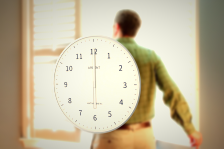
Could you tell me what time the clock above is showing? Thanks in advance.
6:00
